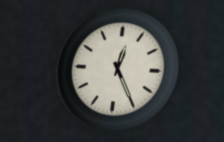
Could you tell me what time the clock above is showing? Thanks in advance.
12:25
